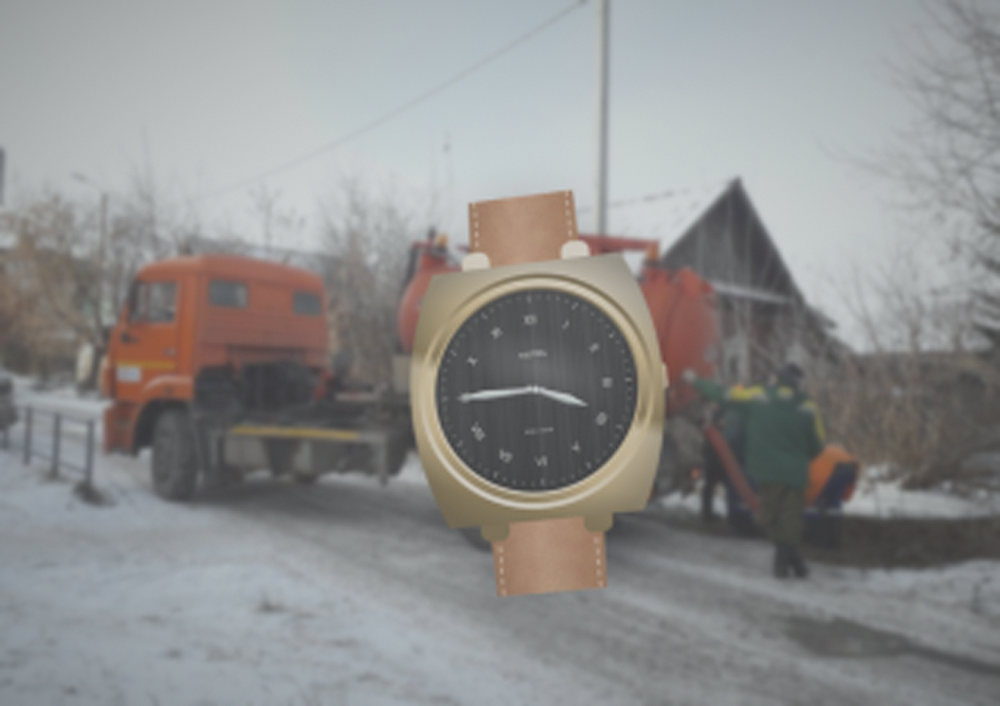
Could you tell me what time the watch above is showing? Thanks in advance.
3:45
